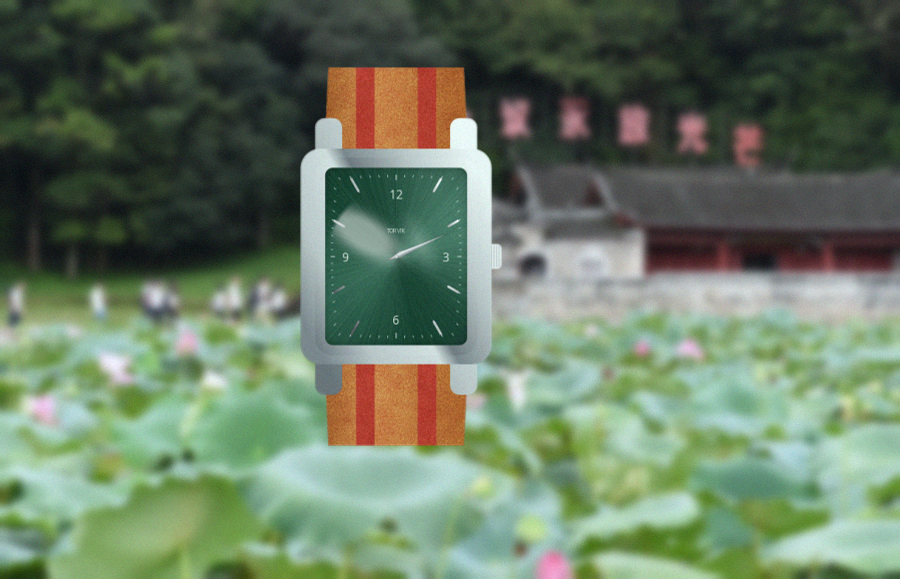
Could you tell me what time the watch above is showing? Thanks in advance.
2:11
